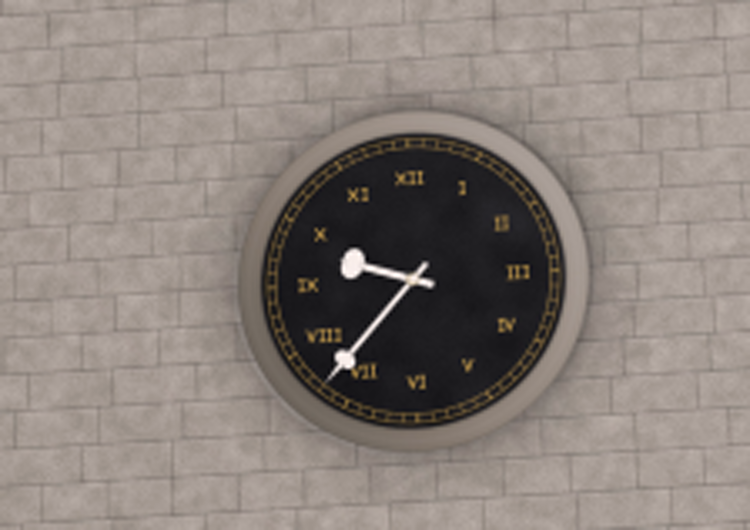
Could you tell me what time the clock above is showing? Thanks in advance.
9:37
